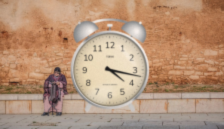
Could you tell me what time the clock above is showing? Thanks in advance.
4:17
